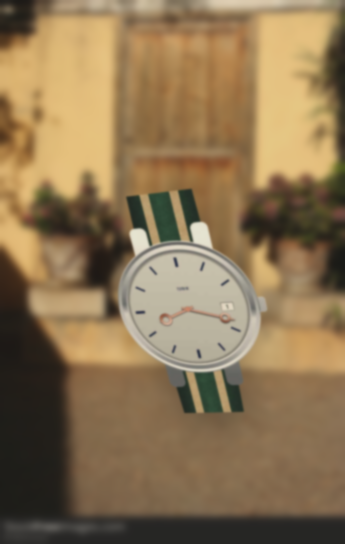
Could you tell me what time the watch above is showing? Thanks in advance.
8:18
